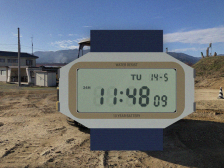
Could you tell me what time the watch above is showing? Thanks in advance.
11:48:09
